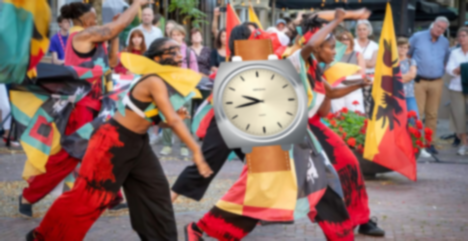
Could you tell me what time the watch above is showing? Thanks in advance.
9:43
